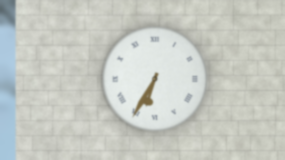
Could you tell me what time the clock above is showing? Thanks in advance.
6:35
